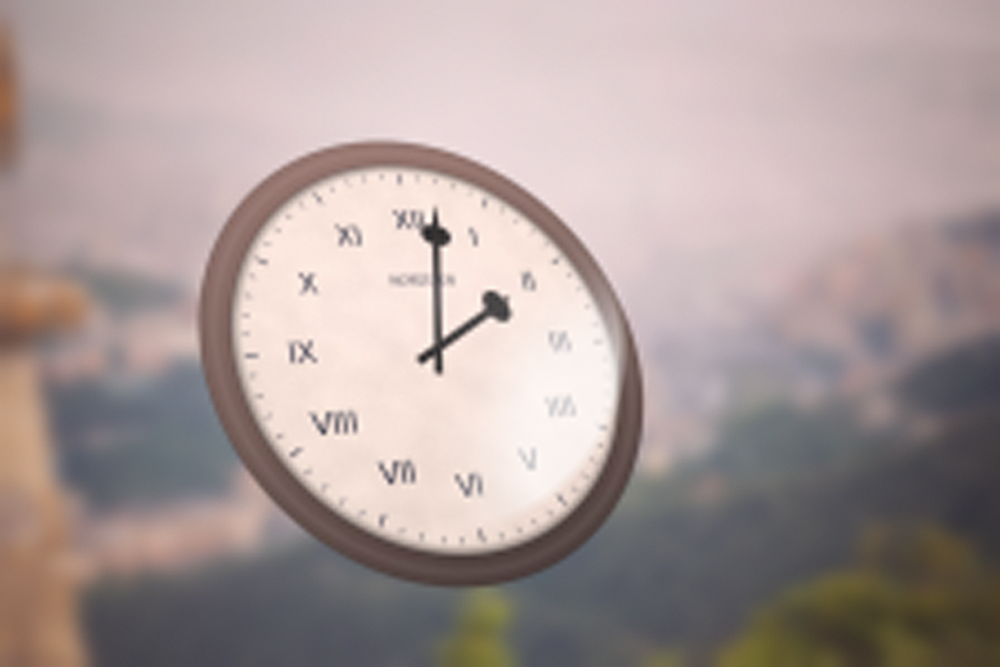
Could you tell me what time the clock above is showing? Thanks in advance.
2:02
